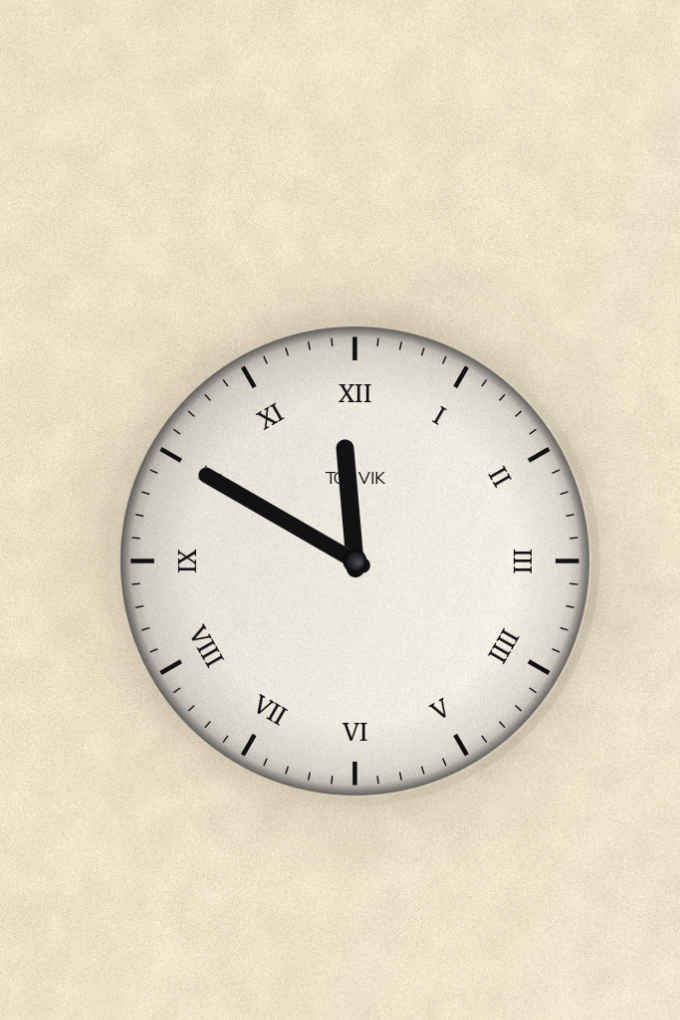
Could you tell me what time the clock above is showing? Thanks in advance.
11:50
